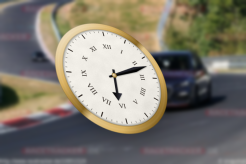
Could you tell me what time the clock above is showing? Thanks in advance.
6:12
